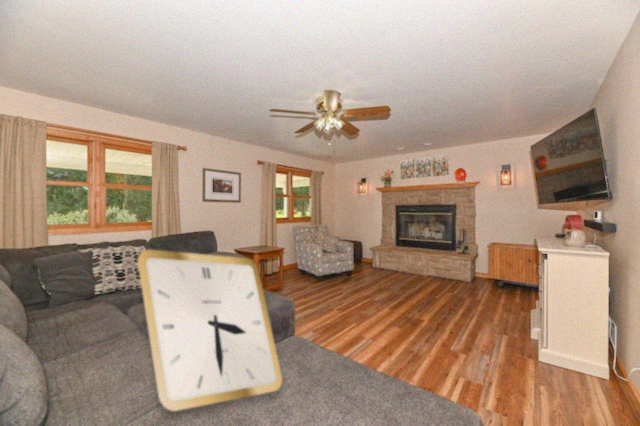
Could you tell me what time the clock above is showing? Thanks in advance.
3:31
